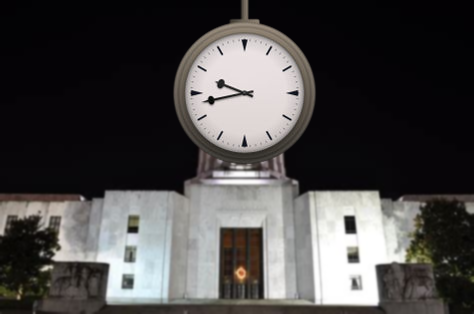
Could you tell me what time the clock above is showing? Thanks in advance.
9:43
